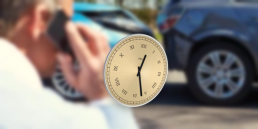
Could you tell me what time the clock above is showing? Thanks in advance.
12:27
